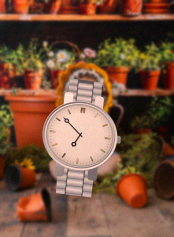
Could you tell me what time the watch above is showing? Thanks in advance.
6:52
